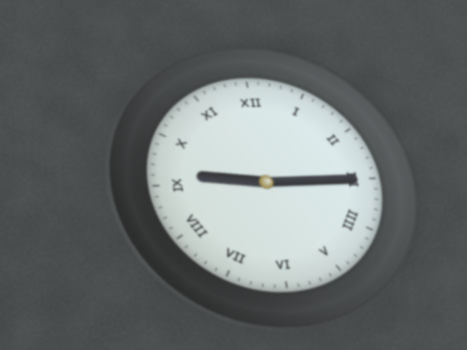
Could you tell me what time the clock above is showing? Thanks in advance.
9:15
